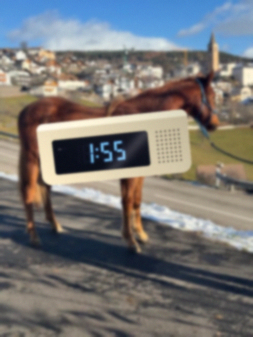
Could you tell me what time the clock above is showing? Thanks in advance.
1:55
